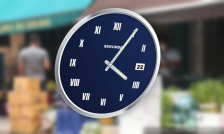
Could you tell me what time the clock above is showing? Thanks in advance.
4:05
